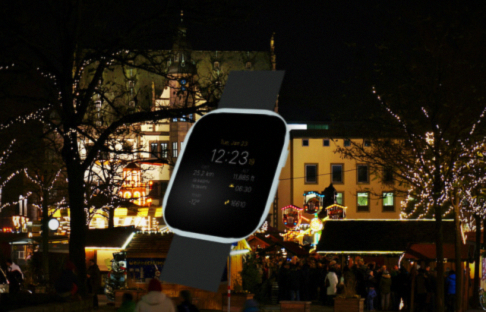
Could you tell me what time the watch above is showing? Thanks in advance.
12:23
